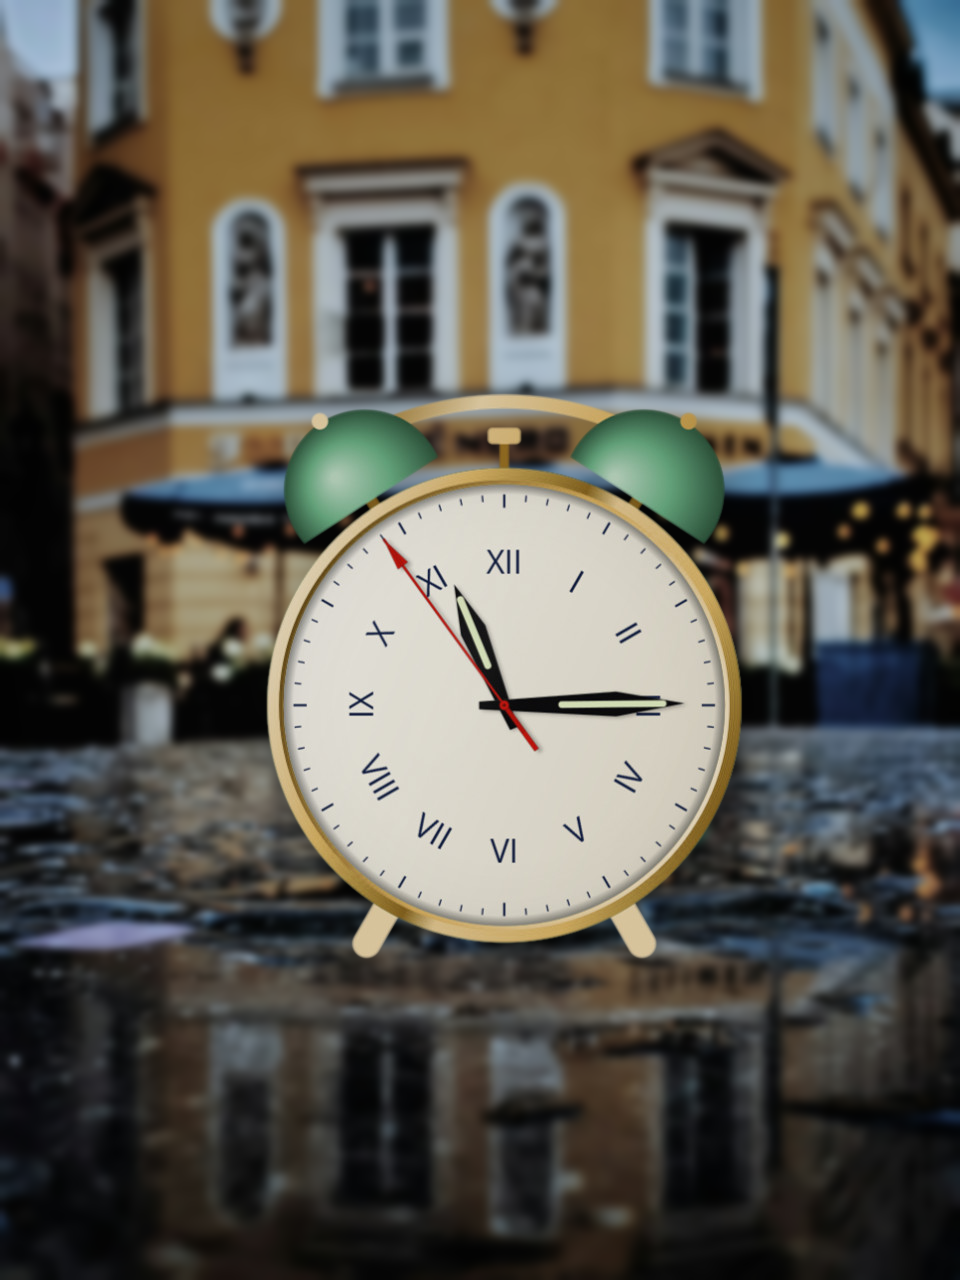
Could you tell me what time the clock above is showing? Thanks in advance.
11:14:54
